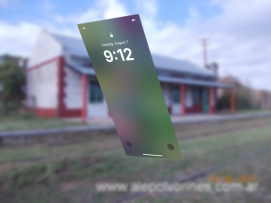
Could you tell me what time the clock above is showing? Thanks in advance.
9:12
